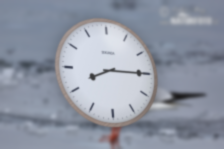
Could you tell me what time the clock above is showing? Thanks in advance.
8:15
